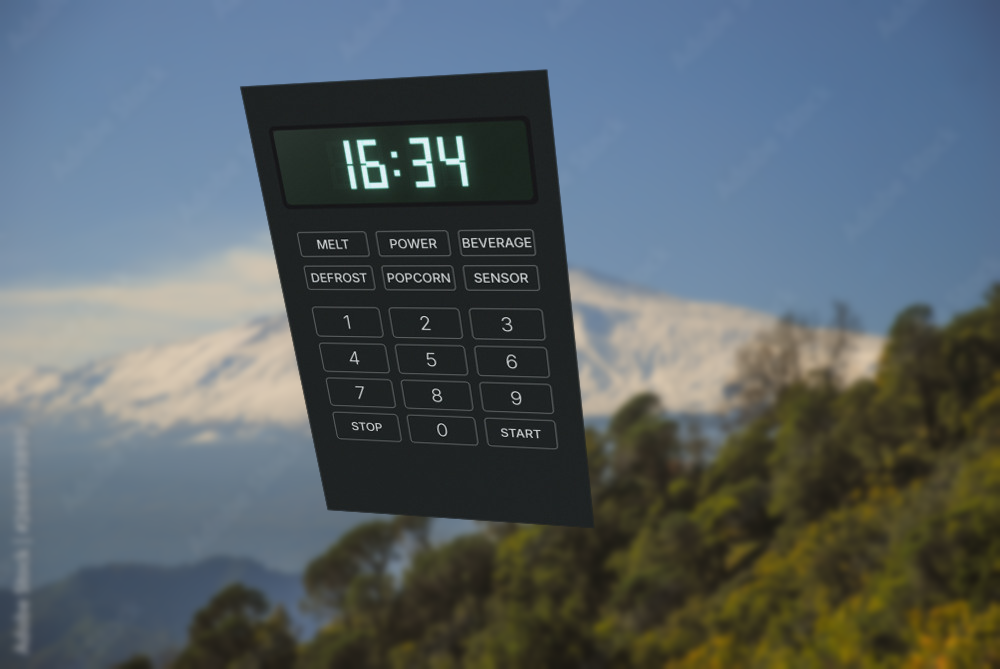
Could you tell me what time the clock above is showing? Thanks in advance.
16:34
